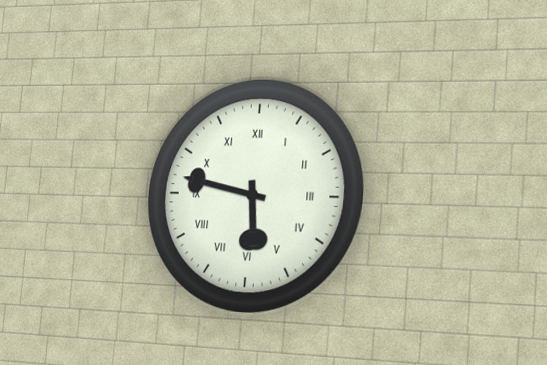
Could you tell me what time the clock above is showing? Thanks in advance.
5:47
